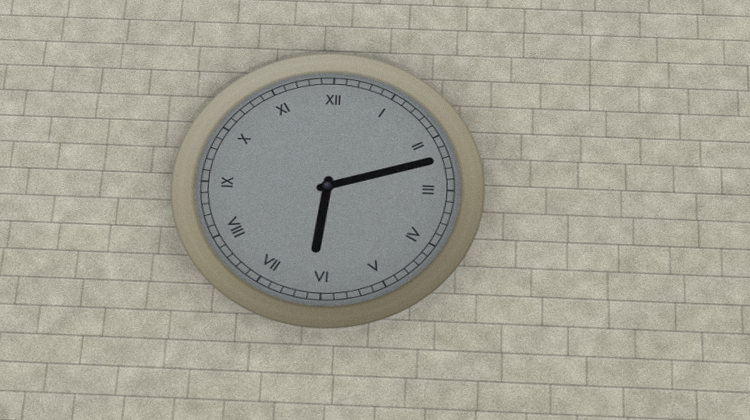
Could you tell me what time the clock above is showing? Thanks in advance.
6:12
